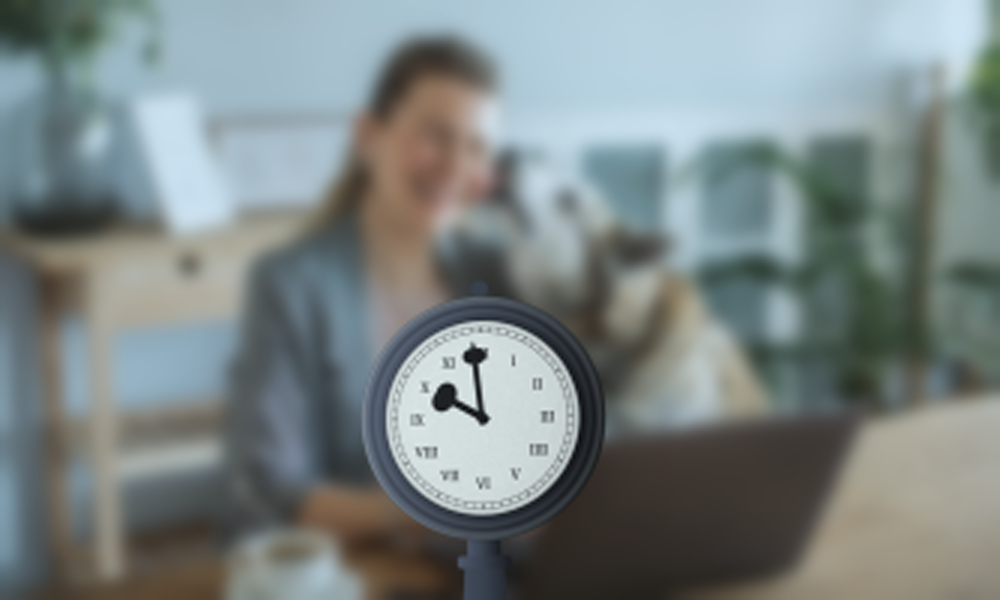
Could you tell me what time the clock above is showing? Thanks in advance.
9:59
